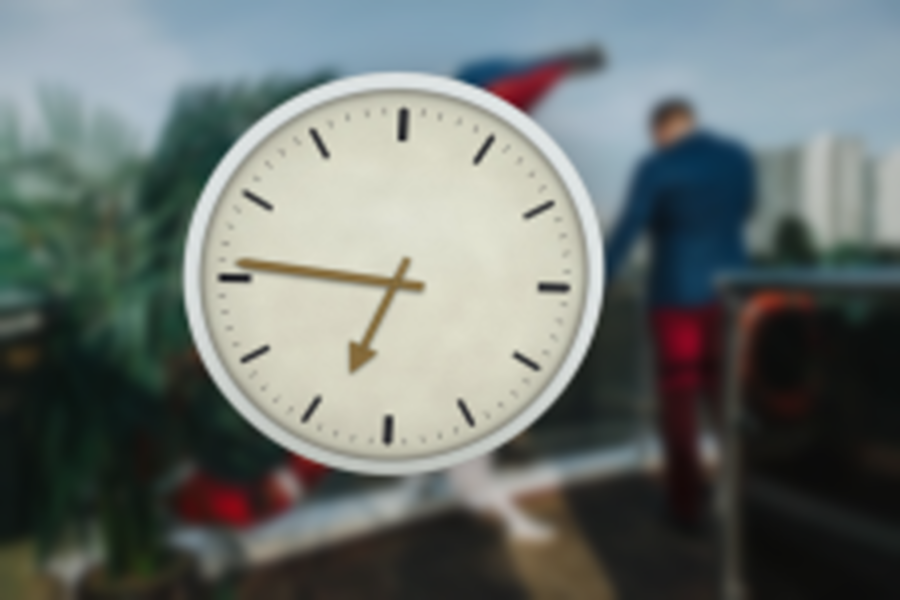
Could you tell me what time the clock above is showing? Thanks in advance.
6:46
